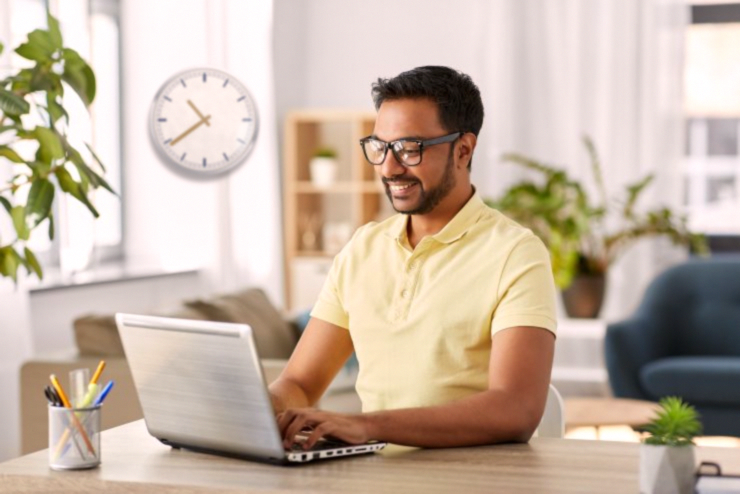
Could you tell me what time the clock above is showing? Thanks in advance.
10:39
